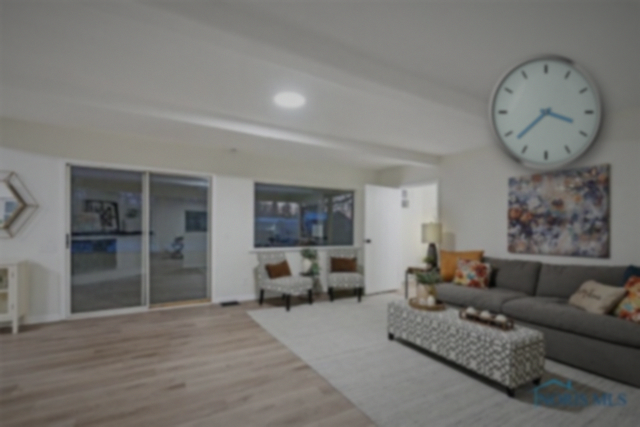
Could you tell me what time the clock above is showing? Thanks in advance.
3:38
